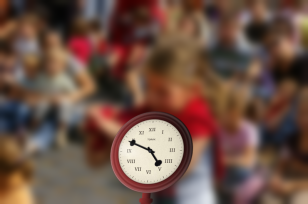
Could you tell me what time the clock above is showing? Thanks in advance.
4:49
